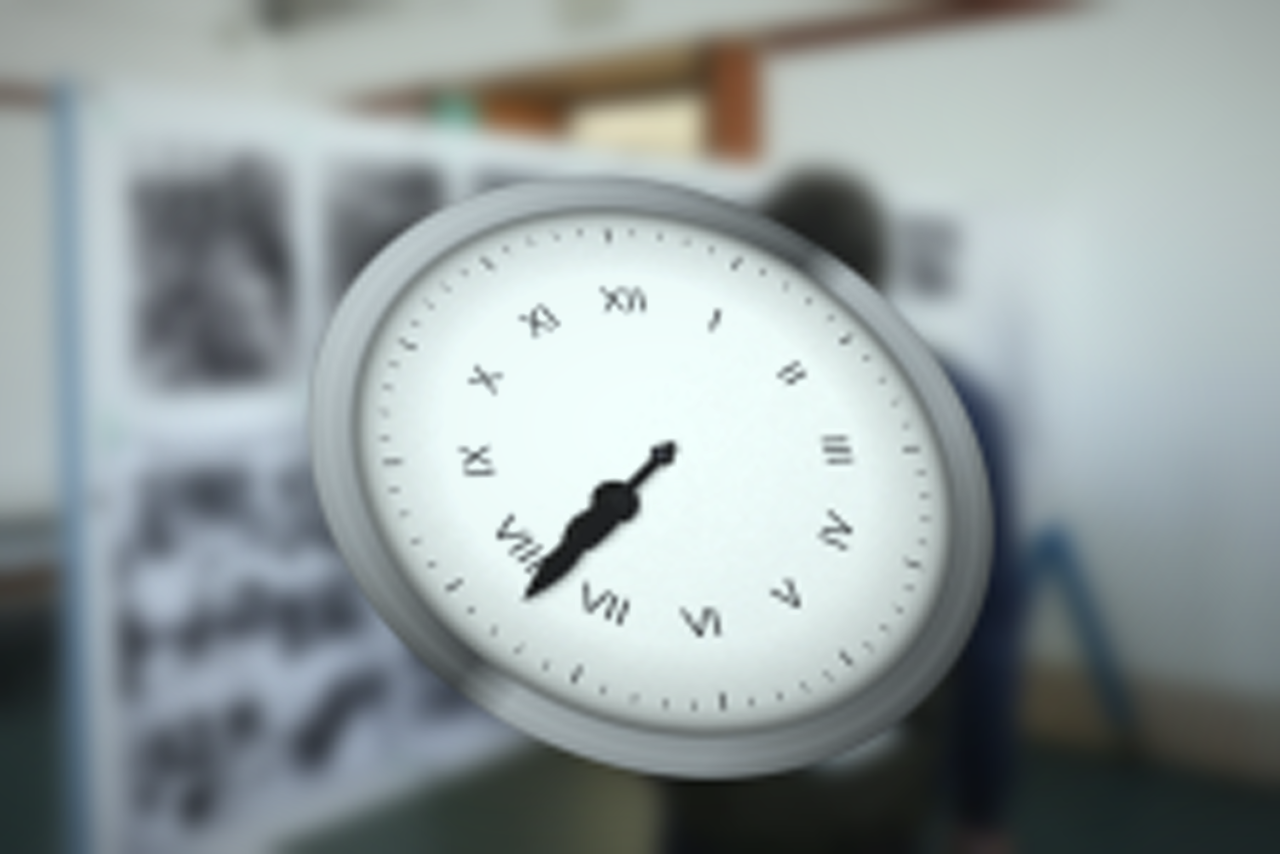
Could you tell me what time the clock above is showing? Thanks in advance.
7:38
